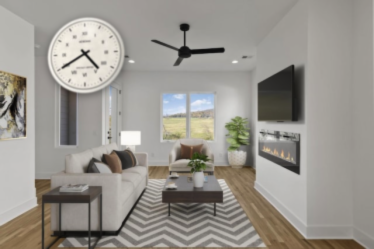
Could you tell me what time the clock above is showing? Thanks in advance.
4:40
